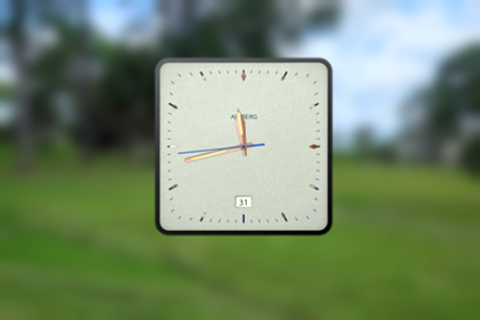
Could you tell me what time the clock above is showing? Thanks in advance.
11:42:44
